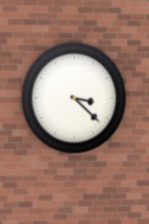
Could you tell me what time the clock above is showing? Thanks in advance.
3:22
